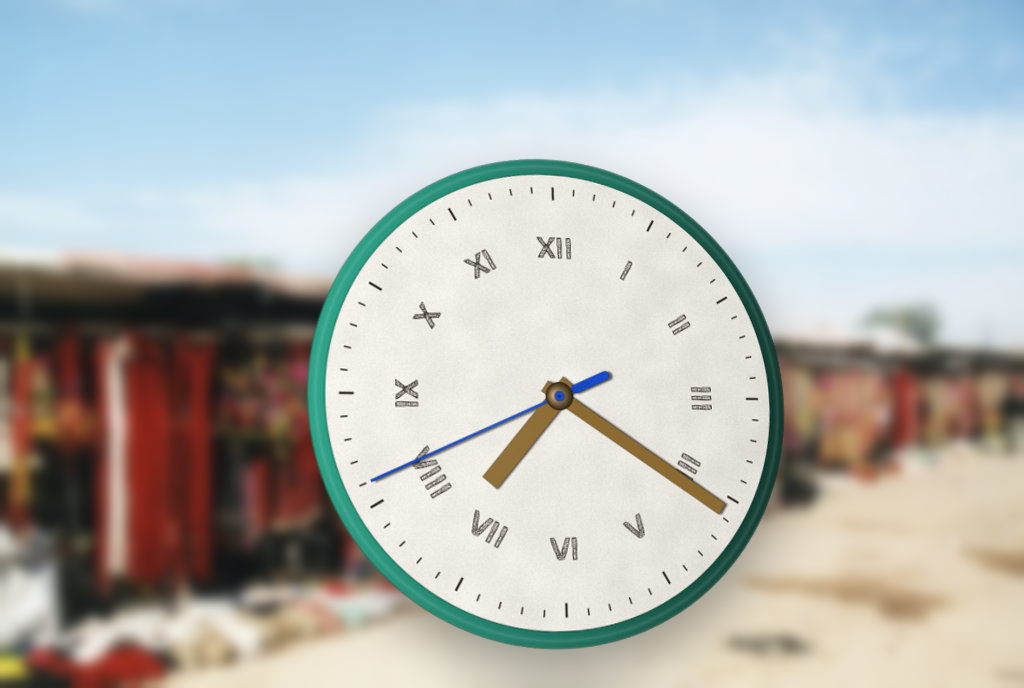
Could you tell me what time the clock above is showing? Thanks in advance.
7:20:41
